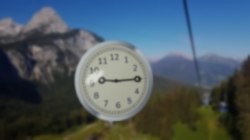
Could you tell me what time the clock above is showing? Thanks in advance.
9:15
